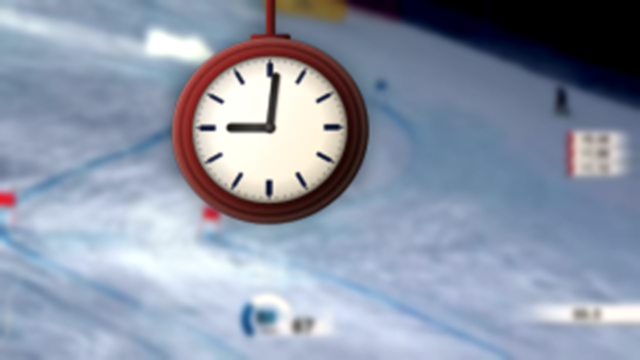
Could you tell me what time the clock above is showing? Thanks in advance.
9:01
